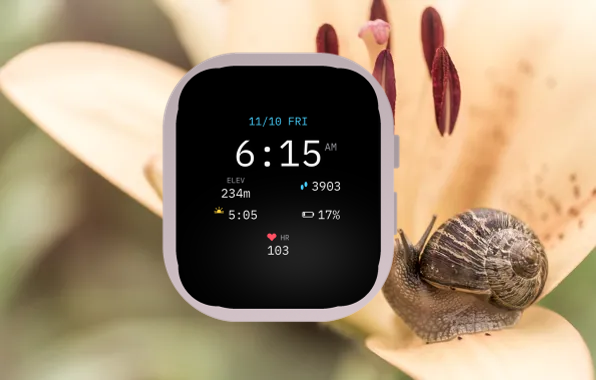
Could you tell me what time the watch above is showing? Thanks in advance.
6:15
